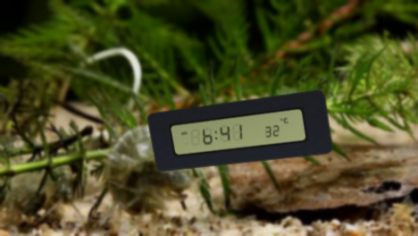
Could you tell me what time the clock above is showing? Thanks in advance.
6:41
